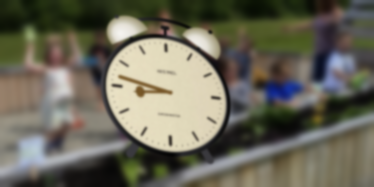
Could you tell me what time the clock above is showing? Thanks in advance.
8:47
